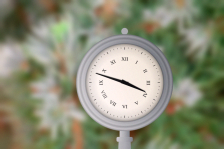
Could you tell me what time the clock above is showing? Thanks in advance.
3:48
